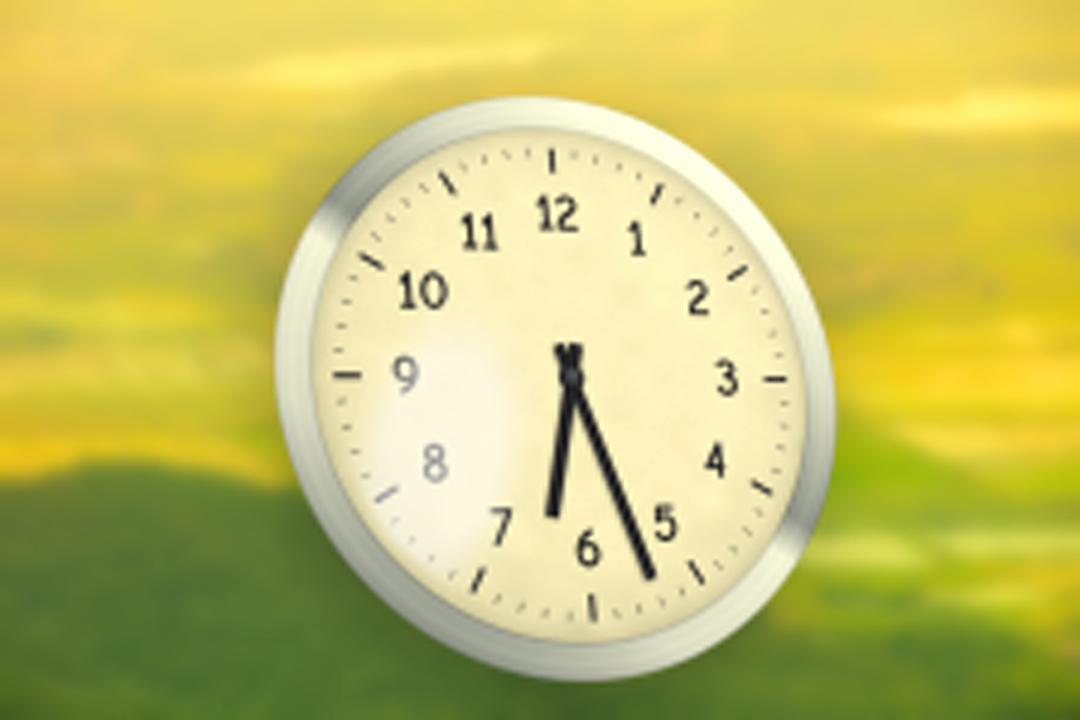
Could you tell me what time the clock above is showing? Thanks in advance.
6:27
